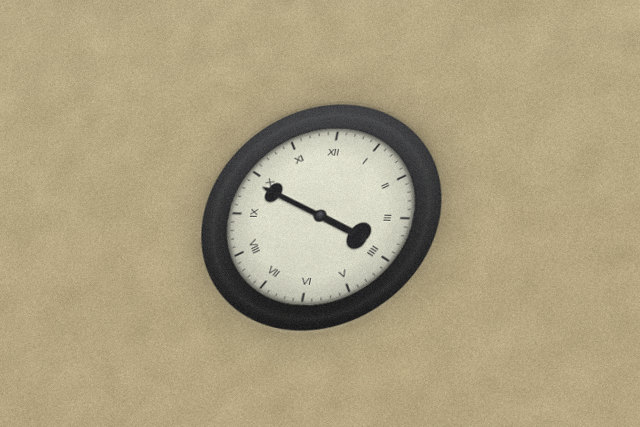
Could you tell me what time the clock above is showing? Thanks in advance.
3:49
